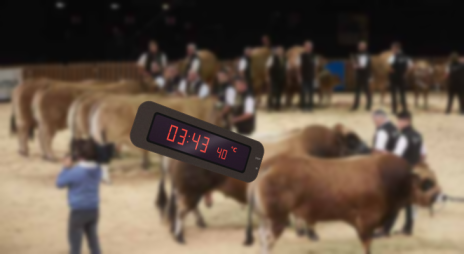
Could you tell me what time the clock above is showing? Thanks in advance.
3:43
